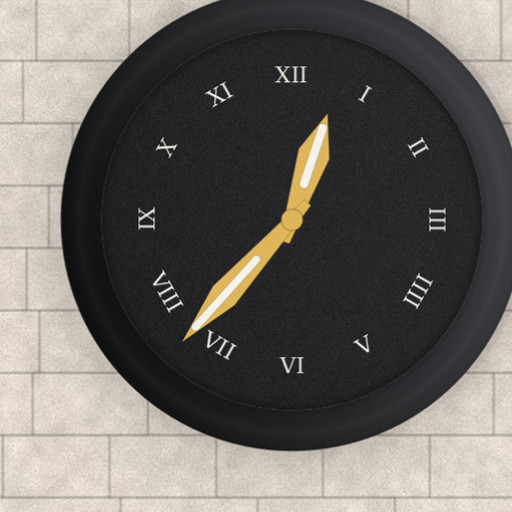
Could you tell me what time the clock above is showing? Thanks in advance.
12:37
